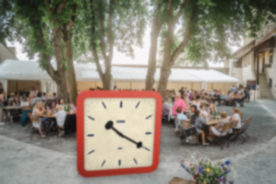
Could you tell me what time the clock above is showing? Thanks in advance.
10:20
